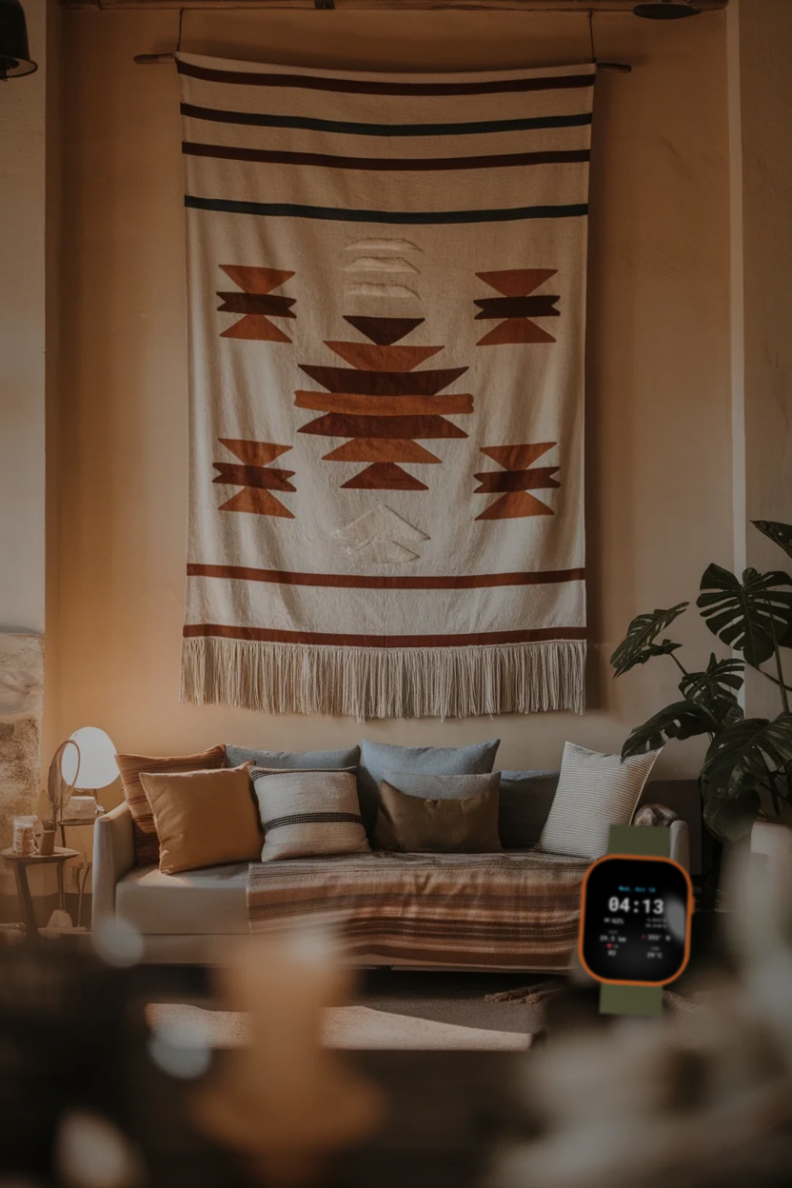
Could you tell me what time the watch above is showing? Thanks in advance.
4:13
